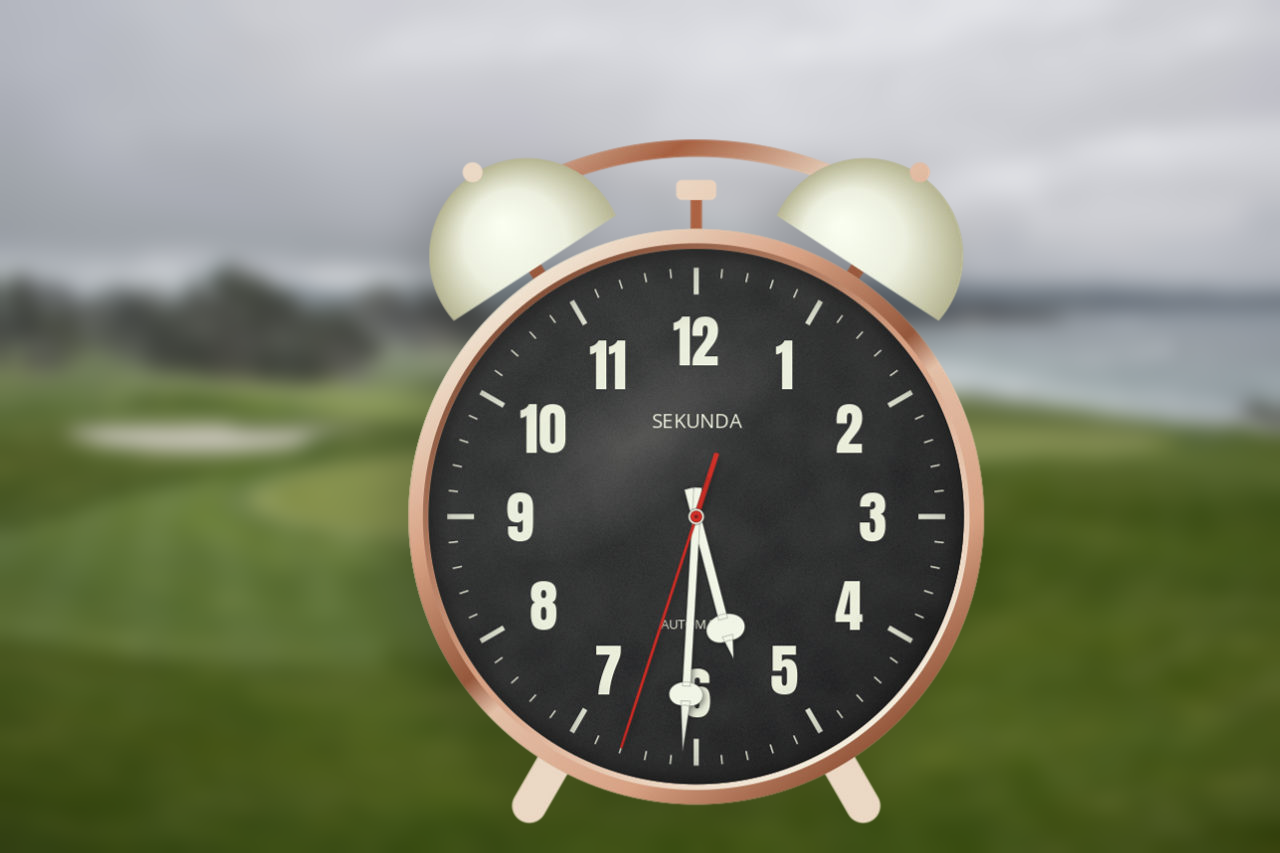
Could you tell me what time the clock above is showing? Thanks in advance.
5:30:33
